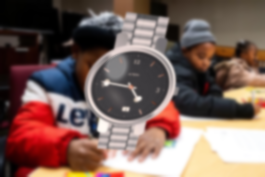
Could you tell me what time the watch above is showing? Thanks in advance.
4:46
